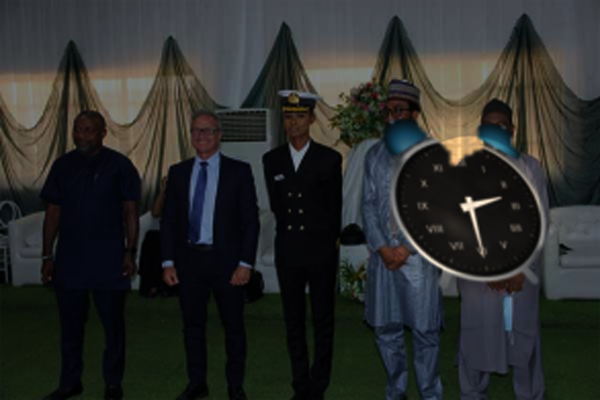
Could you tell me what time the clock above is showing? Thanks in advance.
2:30
